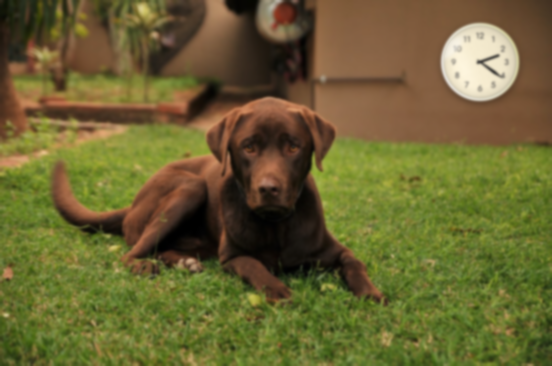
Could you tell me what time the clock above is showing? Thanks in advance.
2:21
